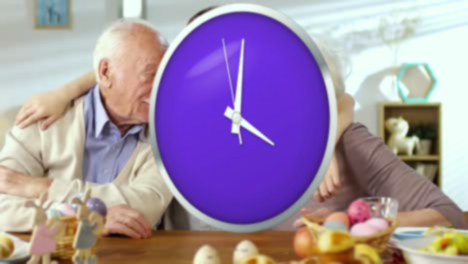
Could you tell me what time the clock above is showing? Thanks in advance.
4:00:58
